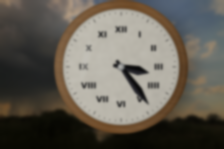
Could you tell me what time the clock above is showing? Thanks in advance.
3:24
